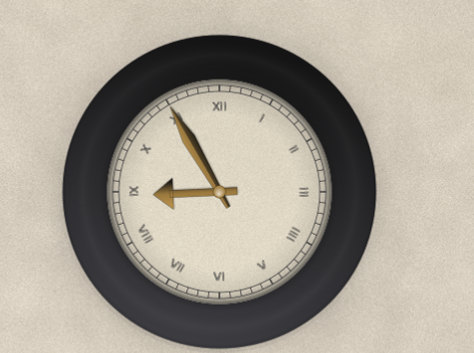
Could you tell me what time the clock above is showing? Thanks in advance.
8:55
